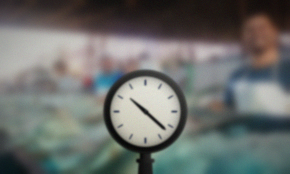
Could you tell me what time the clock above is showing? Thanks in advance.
10:22
